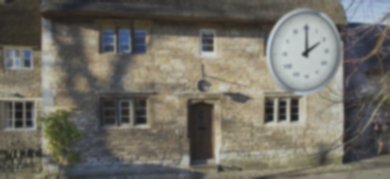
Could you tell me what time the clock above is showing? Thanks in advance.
2:00
